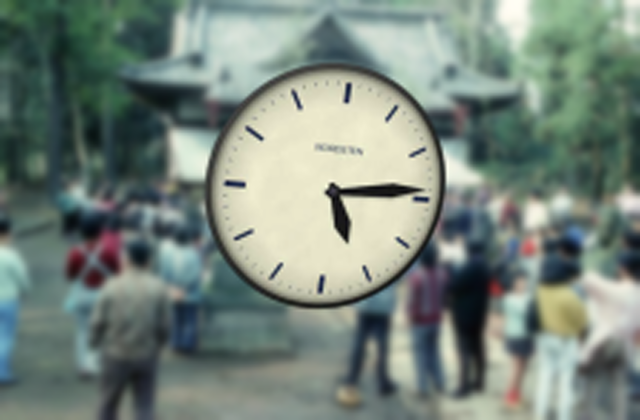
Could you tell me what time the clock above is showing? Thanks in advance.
5:14
